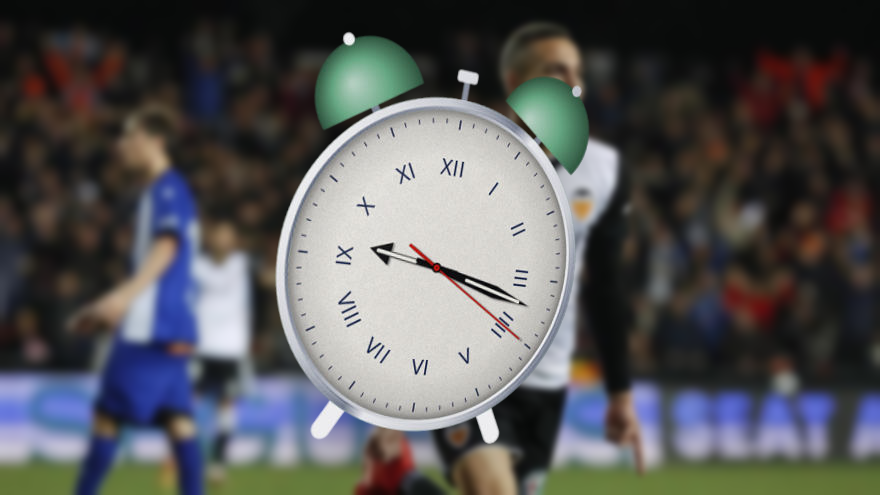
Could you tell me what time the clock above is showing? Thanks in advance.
9:17:20
